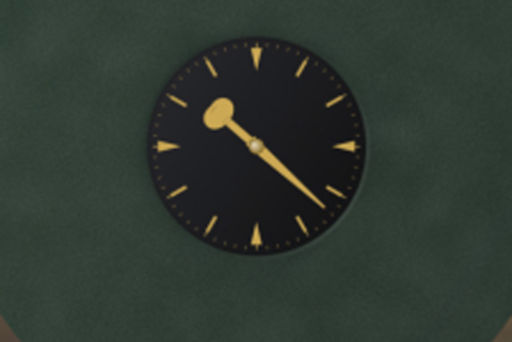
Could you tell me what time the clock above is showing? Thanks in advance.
10:22
